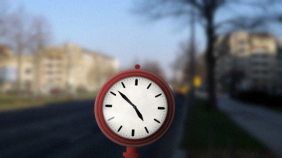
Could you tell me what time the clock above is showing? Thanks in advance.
4:52
